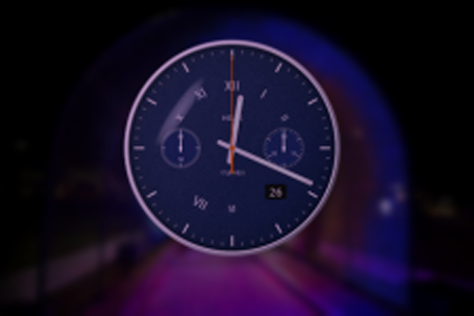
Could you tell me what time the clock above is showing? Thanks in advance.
12:19
